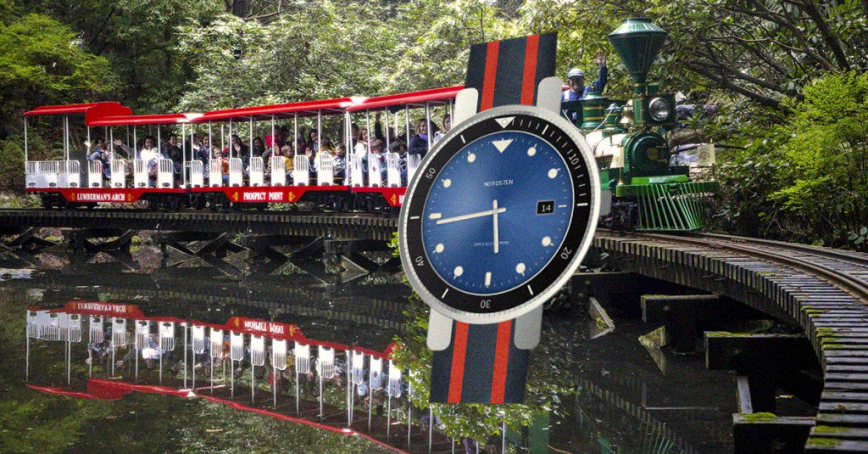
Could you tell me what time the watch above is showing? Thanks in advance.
5:44
